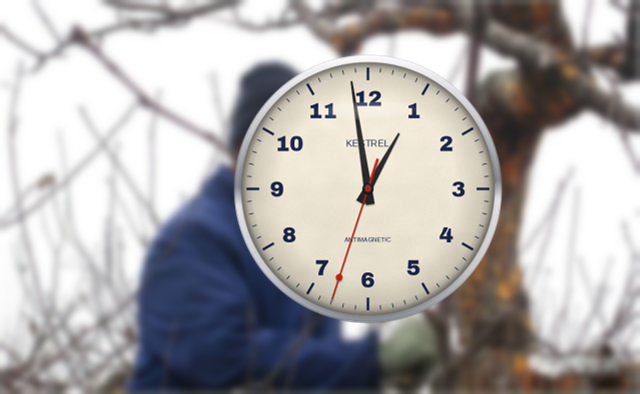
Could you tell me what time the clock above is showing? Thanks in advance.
12:58:33
